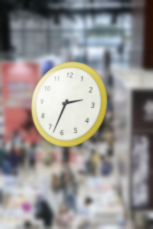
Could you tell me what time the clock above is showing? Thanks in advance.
2:33
